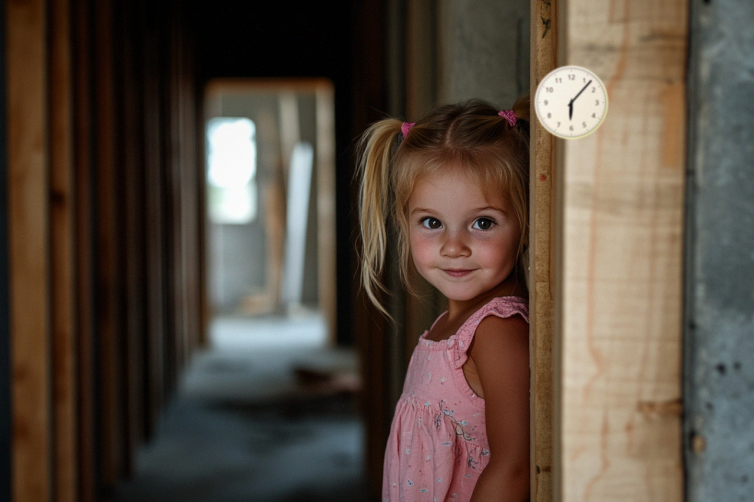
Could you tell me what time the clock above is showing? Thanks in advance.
6:07
